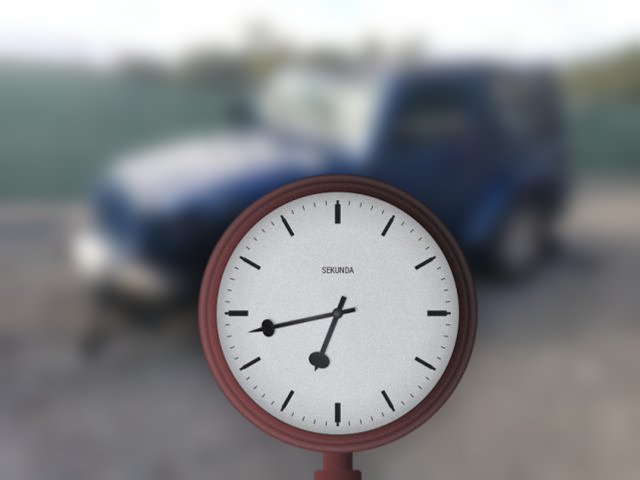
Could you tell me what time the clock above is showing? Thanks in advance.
6:43
